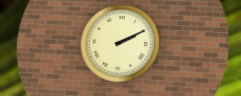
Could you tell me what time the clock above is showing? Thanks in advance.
2:10
